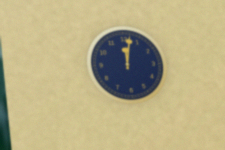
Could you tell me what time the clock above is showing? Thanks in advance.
12:02
